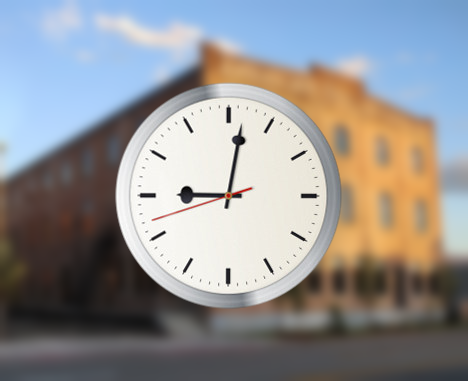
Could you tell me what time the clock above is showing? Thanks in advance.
9:01:42
